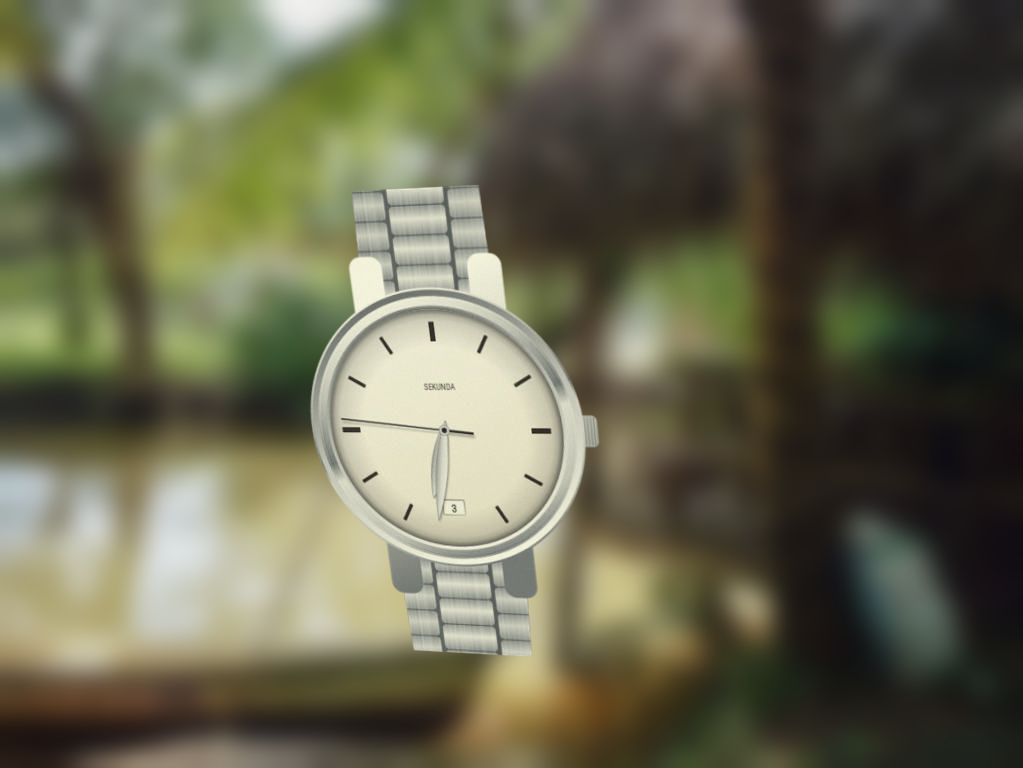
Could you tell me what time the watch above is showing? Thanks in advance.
6:31:46
